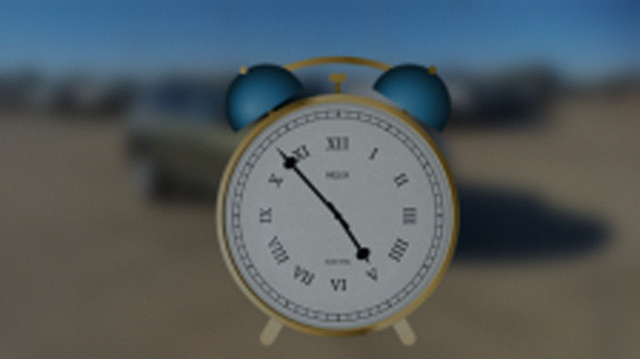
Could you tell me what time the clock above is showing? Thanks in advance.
4:53
